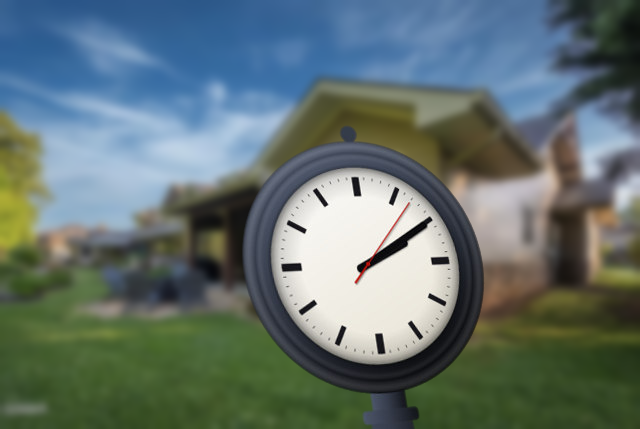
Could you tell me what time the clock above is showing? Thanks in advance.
2:10:07
